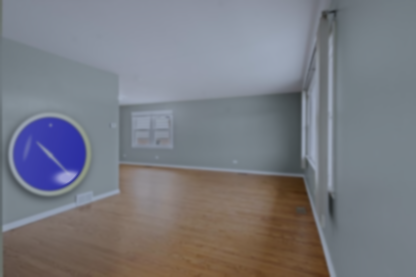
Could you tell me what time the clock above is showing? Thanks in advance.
10:22
